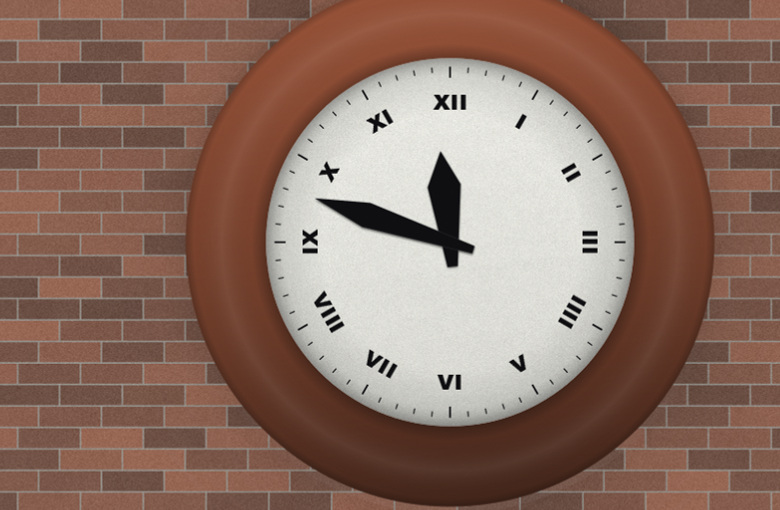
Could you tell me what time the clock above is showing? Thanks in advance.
11:48
